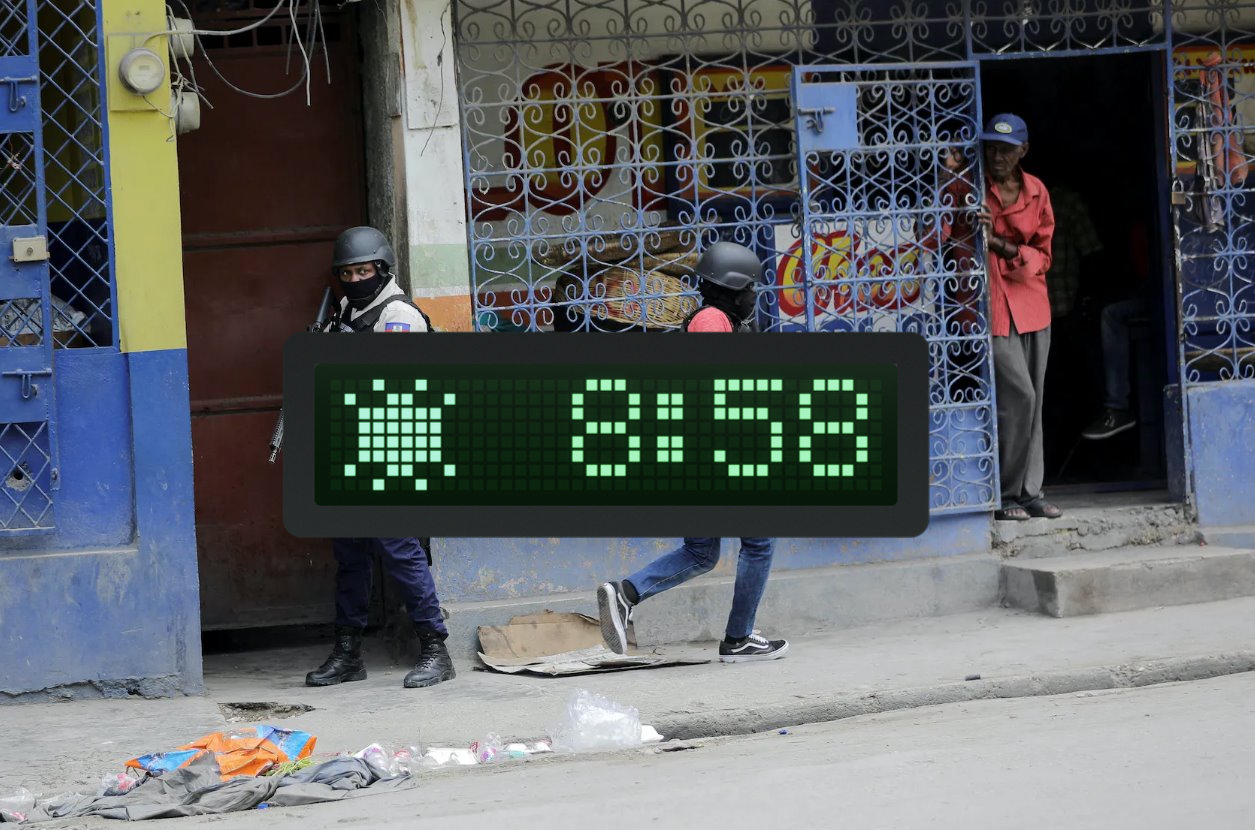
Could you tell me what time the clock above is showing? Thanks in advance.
8:58
